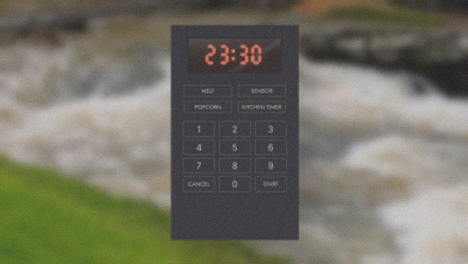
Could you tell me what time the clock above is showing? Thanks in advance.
23:30
